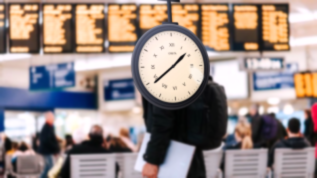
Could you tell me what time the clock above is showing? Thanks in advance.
1:39
